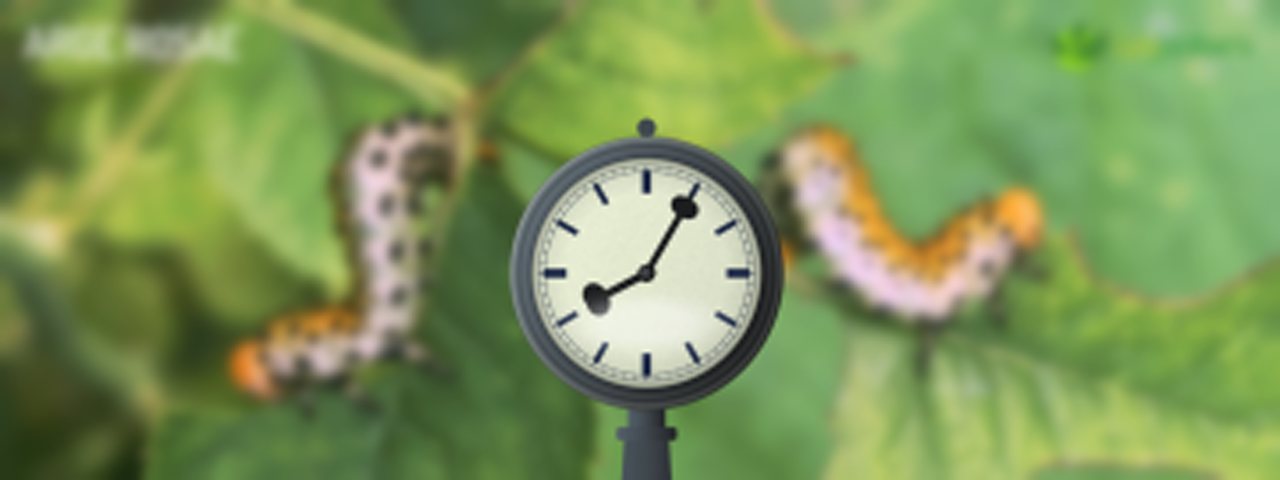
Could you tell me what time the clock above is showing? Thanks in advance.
8:05
